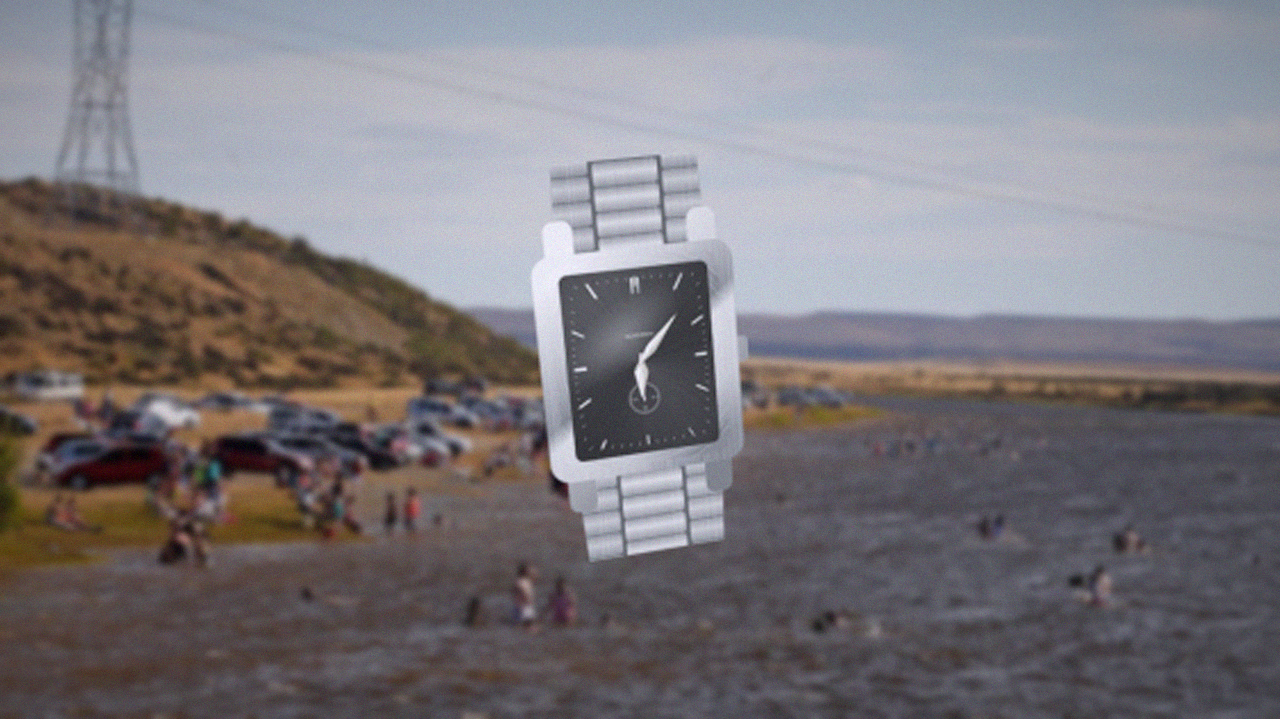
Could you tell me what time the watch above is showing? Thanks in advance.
6:07
